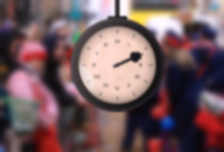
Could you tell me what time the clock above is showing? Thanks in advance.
2:11
